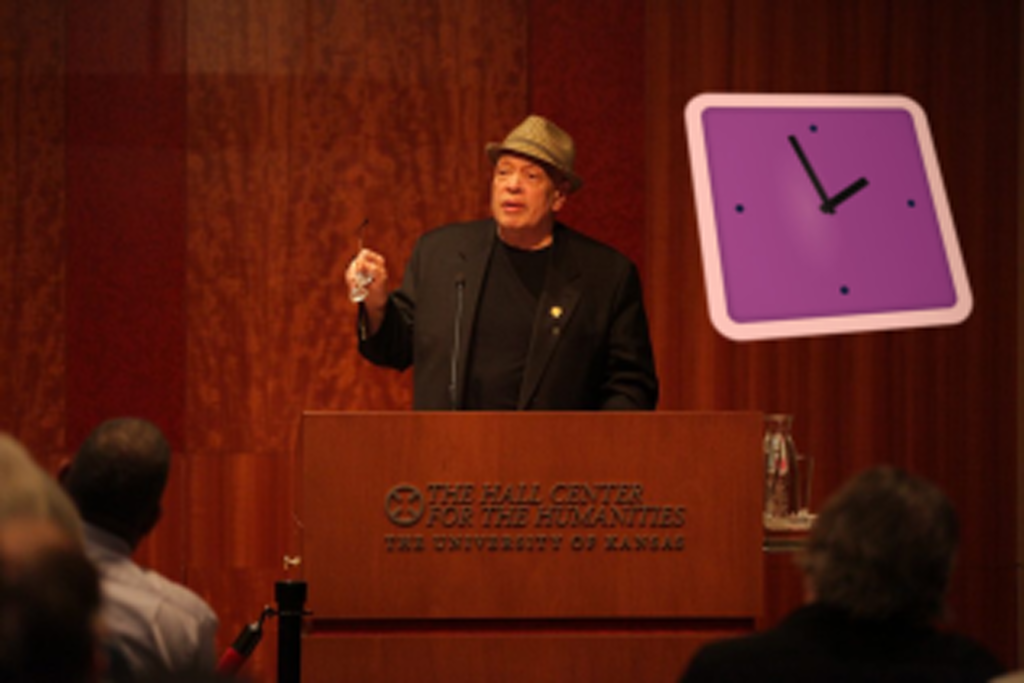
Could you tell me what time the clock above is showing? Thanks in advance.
1:57
